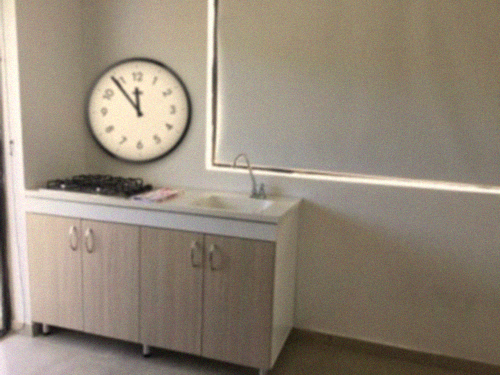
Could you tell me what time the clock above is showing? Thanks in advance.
11:54
